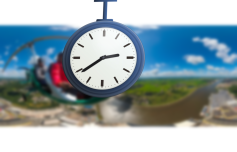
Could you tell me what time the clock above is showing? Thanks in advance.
2:39
